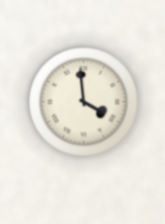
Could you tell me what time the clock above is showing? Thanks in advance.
3:59
